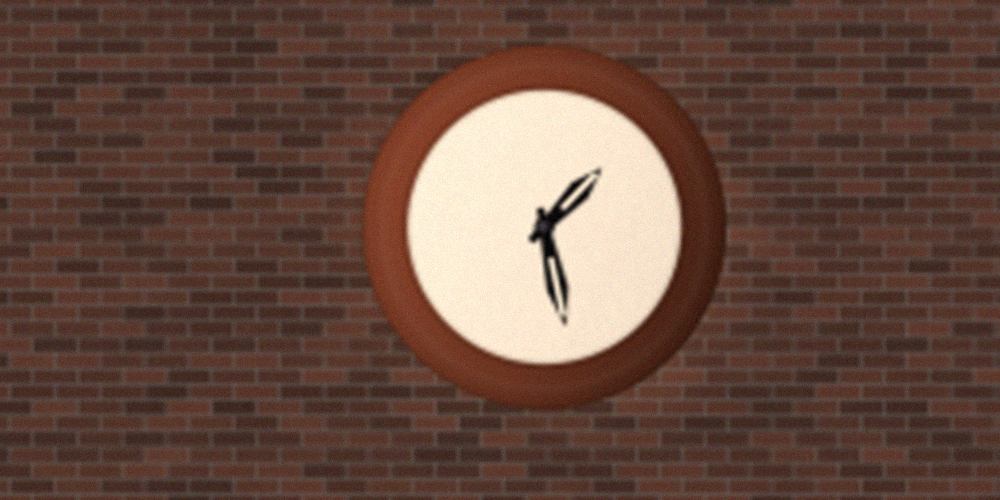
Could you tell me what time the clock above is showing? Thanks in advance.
1:28
